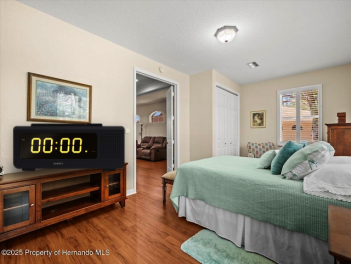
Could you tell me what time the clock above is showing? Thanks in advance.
0:00
